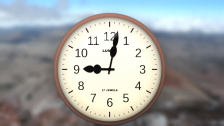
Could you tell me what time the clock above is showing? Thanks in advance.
9:02
